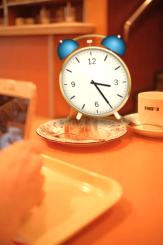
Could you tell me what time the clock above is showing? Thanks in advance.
3:25
